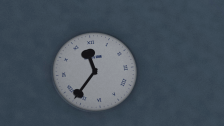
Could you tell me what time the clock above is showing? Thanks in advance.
11:37
